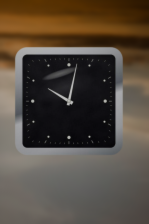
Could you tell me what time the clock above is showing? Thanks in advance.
10:02
